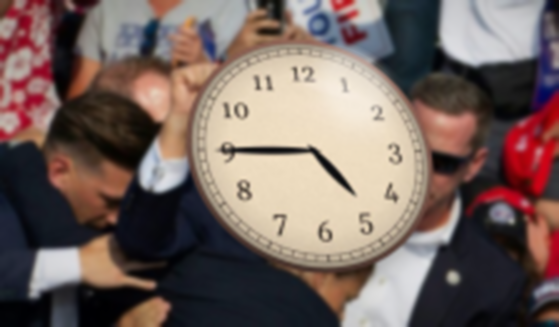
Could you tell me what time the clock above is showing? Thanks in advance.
4:45
